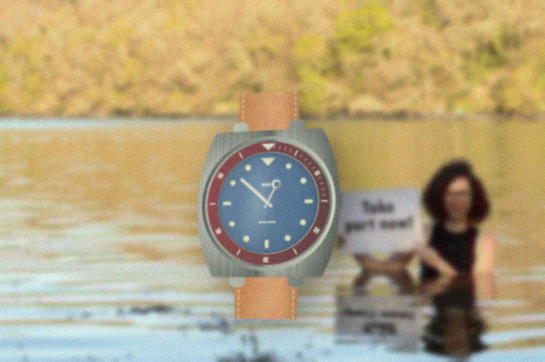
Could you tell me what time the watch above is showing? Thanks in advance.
12:52
